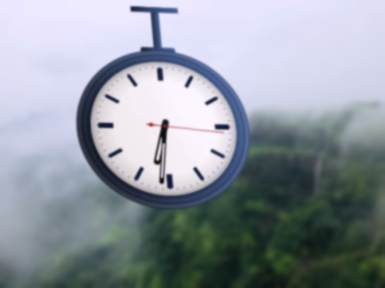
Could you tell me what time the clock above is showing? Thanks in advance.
6:31:16
